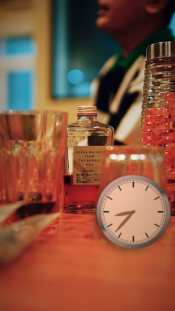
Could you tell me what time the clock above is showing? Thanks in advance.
8:37
